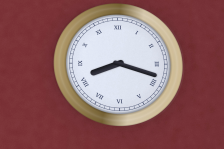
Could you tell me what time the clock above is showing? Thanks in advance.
8:18
